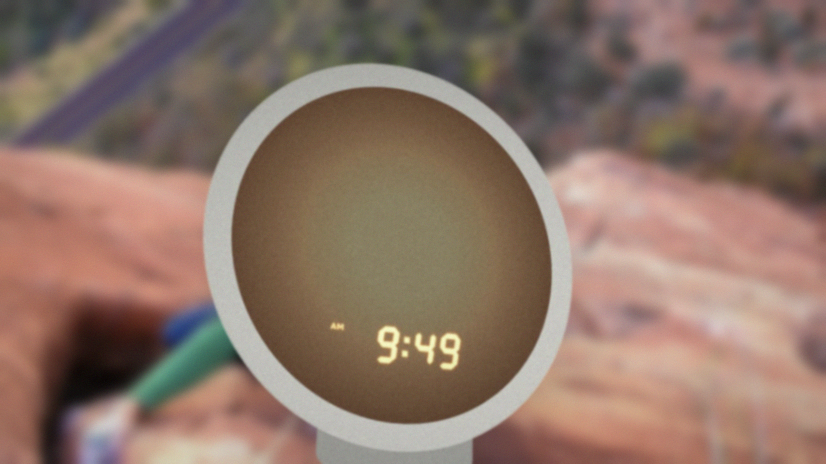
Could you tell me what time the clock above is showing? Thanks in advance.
9:49
